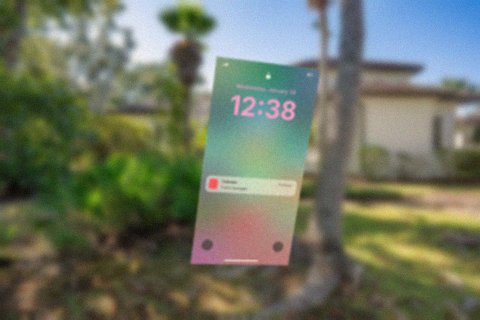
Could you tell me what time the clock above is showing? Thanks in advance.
12:38
